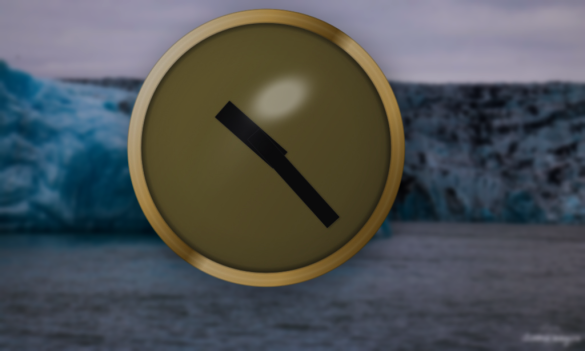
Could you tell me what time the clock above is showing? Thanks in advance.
10:23
